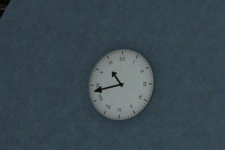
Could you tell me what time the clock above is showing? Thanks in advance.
10:43
